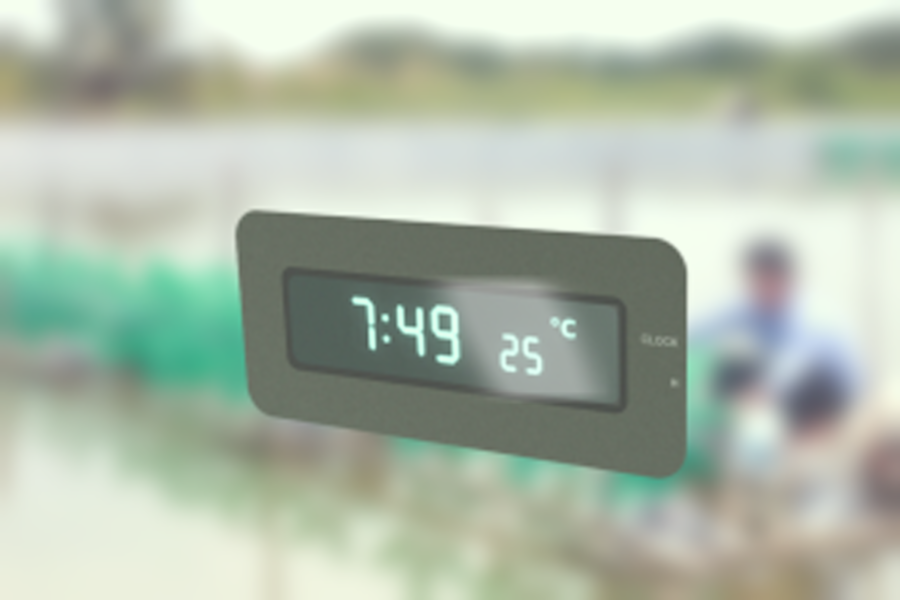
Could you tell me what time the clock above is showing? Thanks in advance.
7:49
